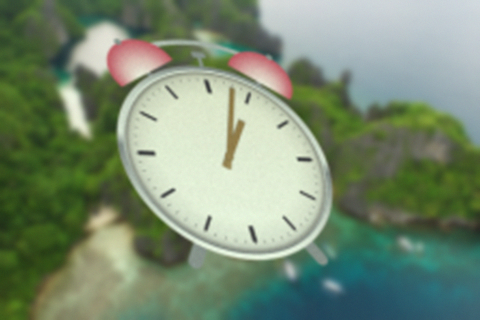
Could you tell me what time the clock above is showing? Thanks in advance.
1:03
